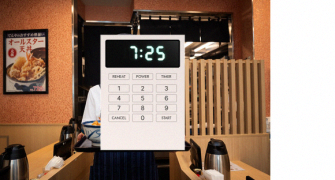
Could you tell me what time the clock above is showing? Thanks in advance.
7:25
